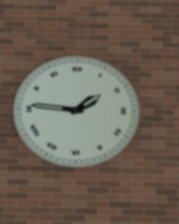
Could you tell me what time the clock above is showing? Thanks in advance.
1:46
